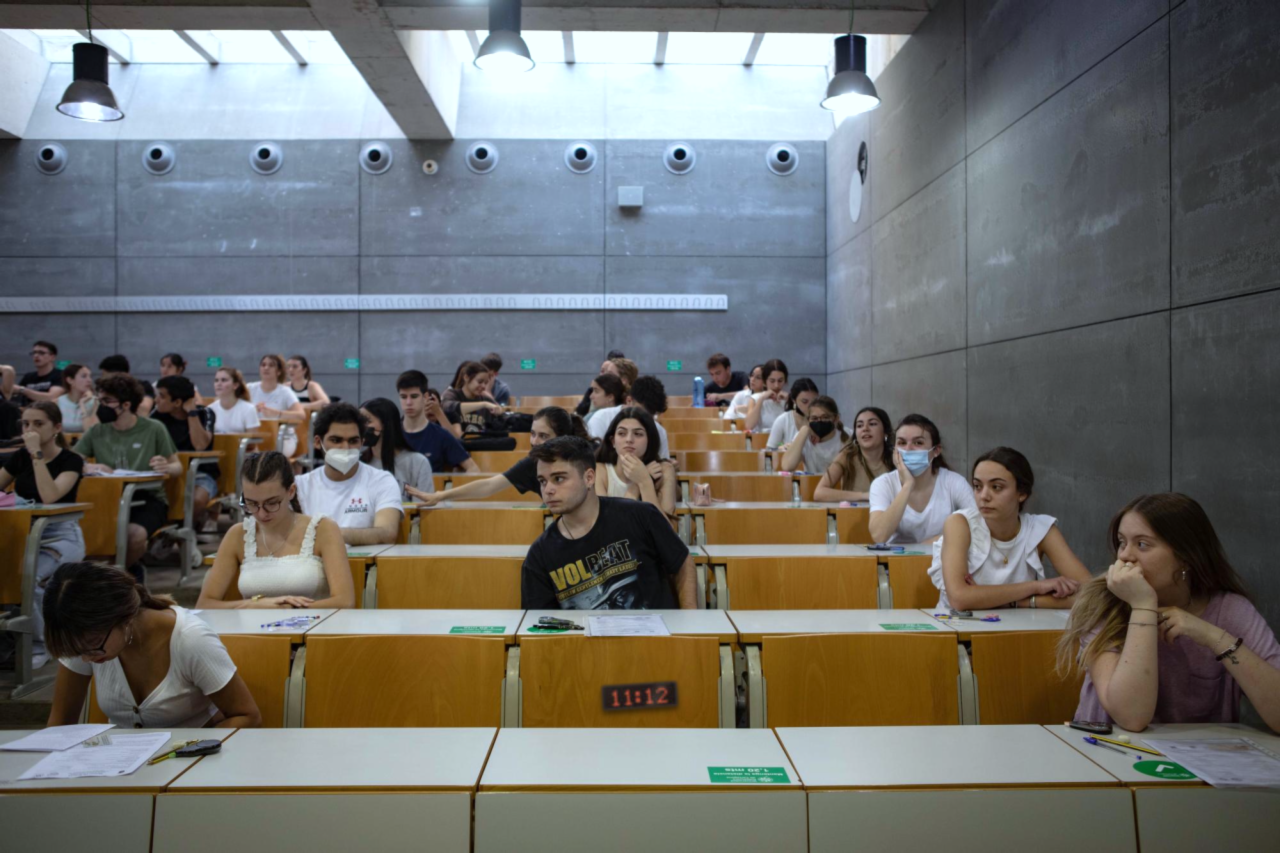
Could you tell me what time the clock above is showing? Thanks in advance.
11:12
